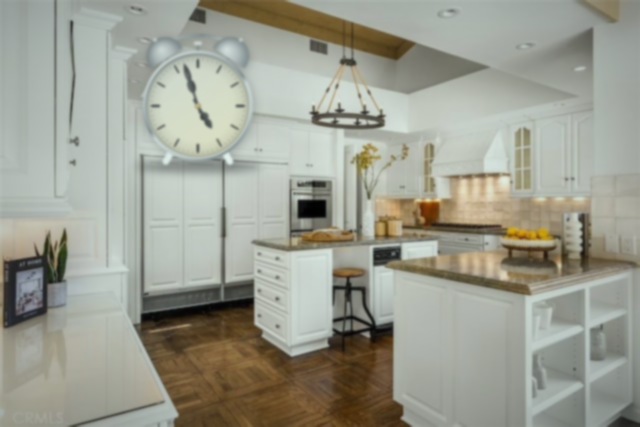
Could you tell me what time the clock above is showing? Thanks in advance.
4:57
